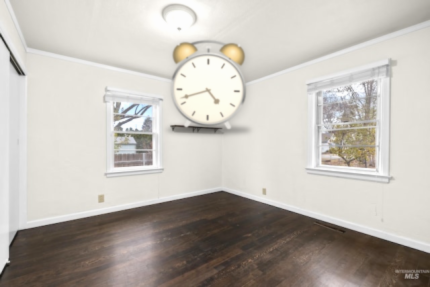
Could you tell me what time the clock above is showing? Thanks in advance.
4:42
